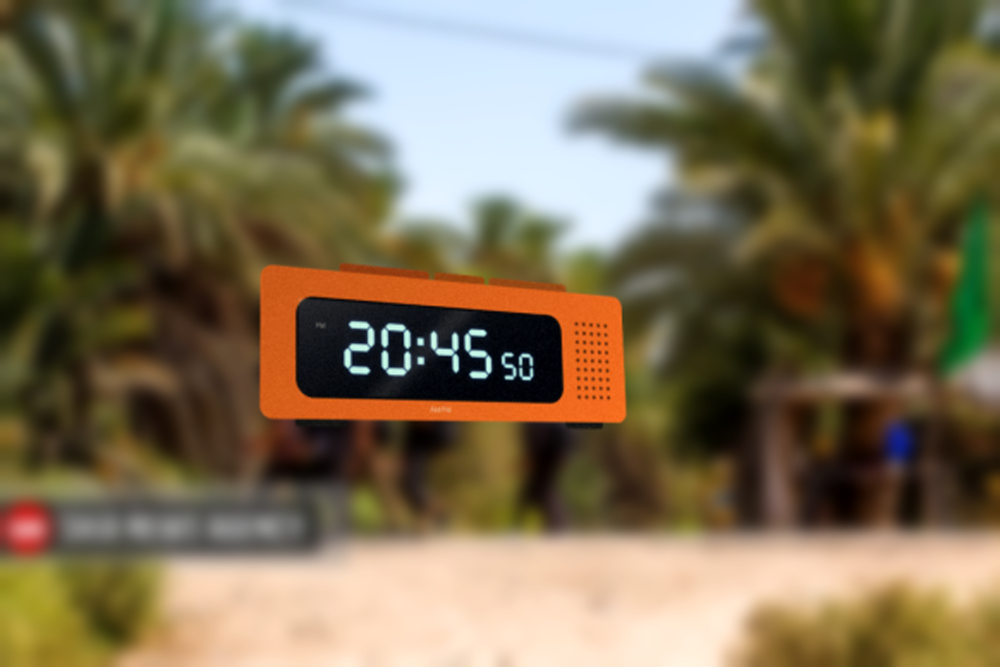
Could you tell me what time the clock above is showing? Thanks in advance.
20:45:50
